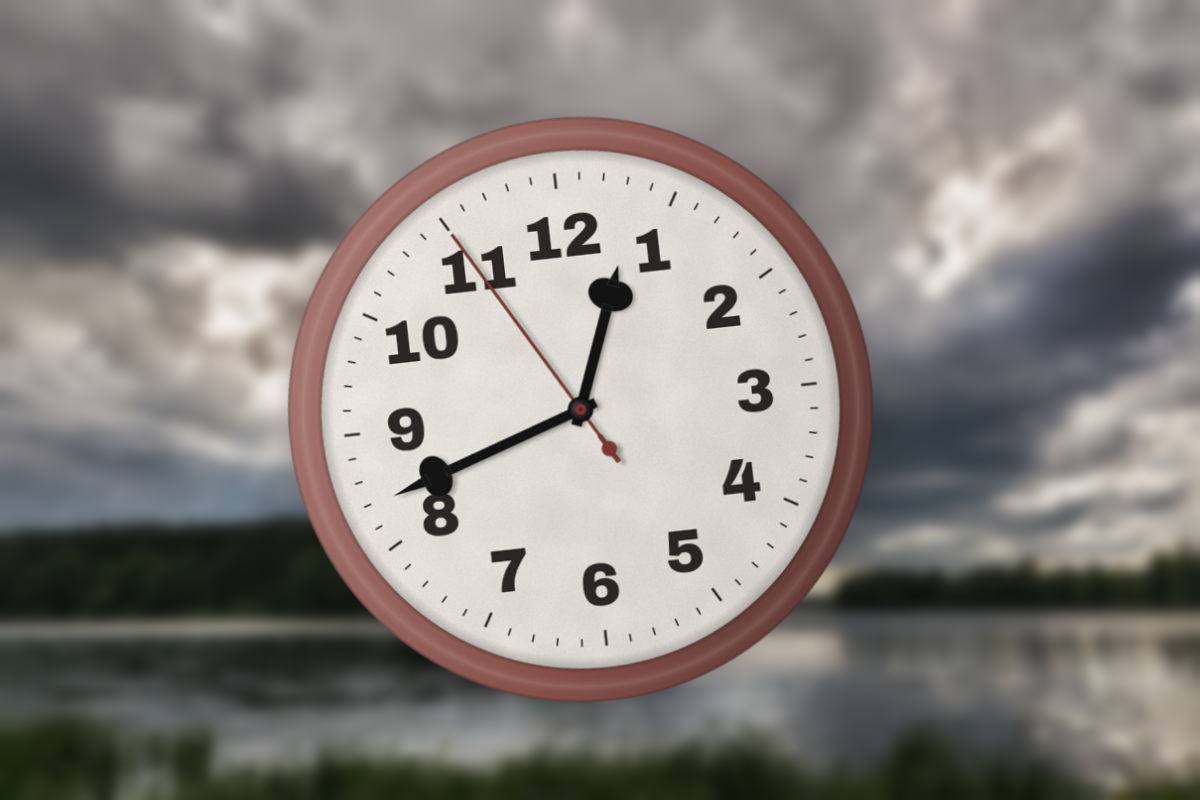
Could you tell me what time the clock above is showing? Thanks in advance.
12:41:55
